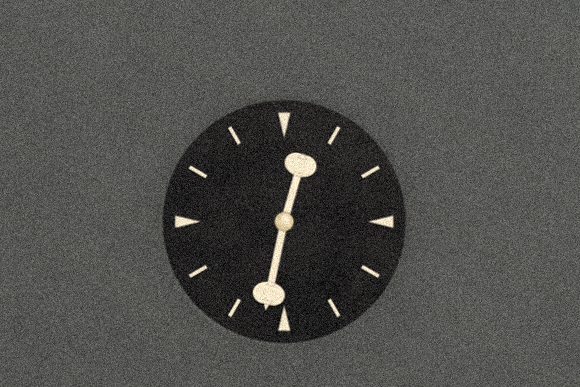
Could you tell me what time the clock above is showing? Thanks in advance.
12:32
